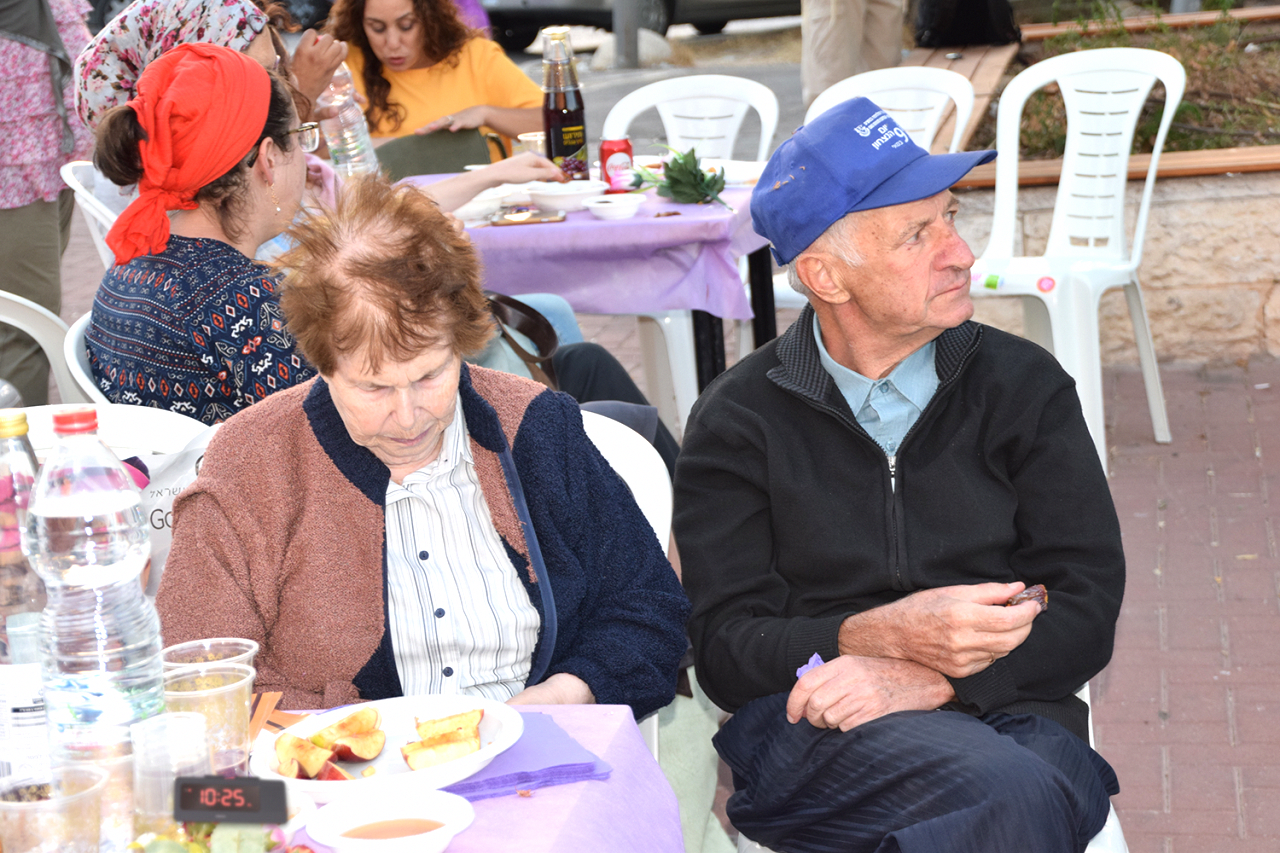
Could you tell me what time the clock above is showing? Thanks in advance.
10:25
